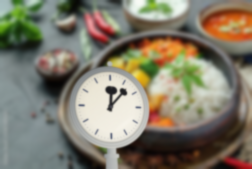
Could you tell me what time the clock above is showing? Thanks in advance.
12:07
